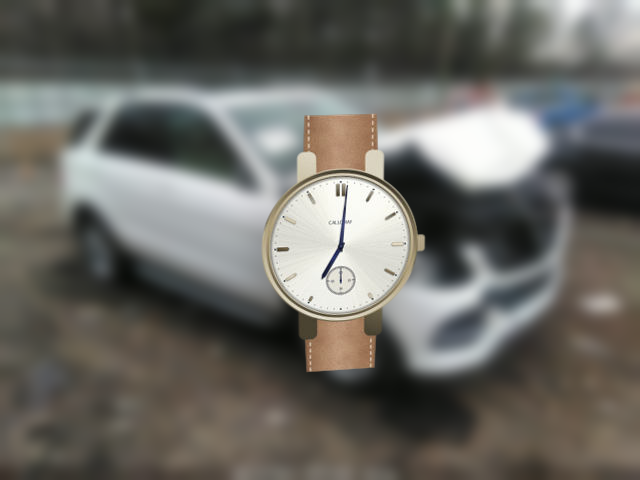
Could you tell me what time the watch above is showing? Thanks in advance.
7:01
